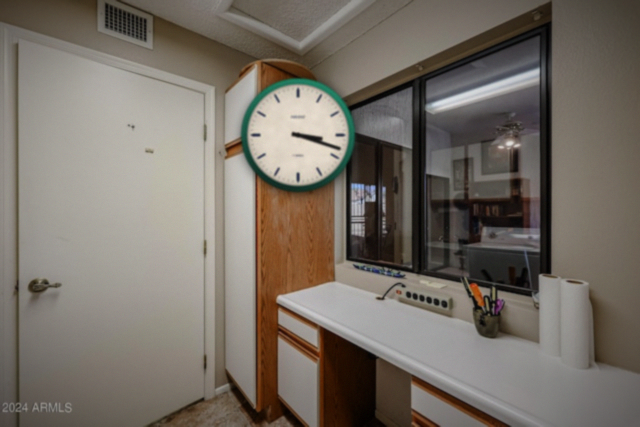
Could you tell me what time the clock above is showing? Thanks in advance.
3:18
